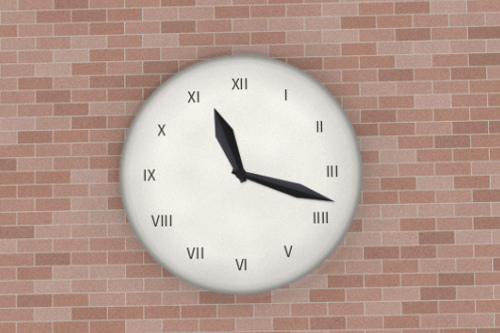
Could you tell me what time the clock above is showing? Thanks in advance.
11:18
